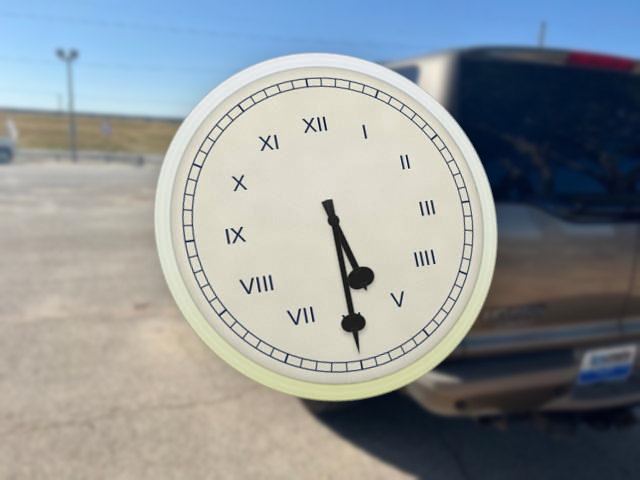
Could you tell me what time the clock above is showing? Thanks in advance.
5:30
